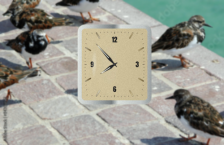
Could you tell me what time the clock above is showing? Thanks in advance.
7:53
